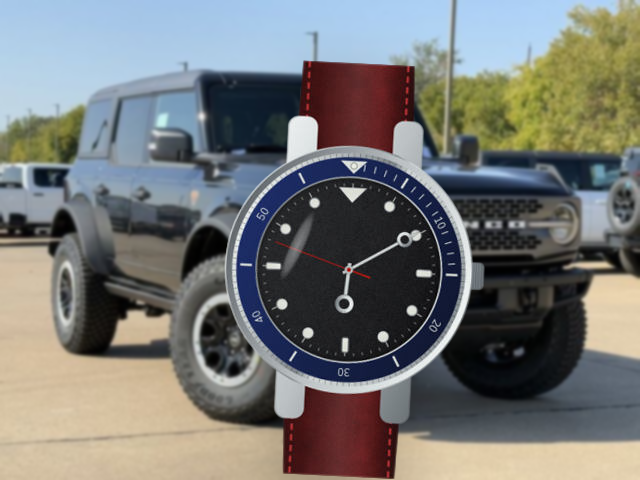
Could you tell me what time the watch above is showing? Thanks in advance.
6:09:48
